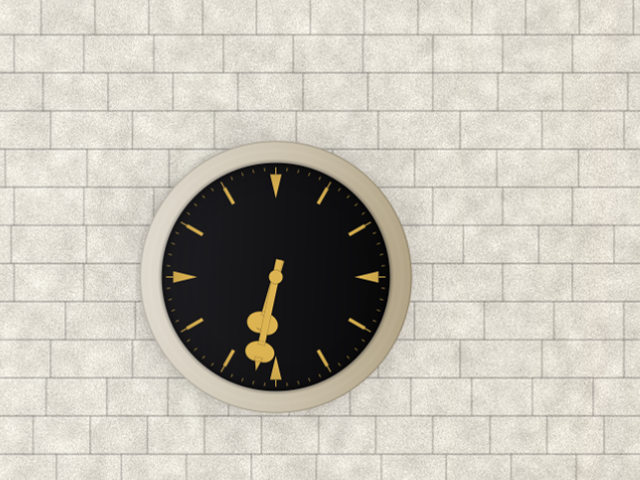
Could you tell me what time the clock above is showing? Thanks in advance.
6:32
